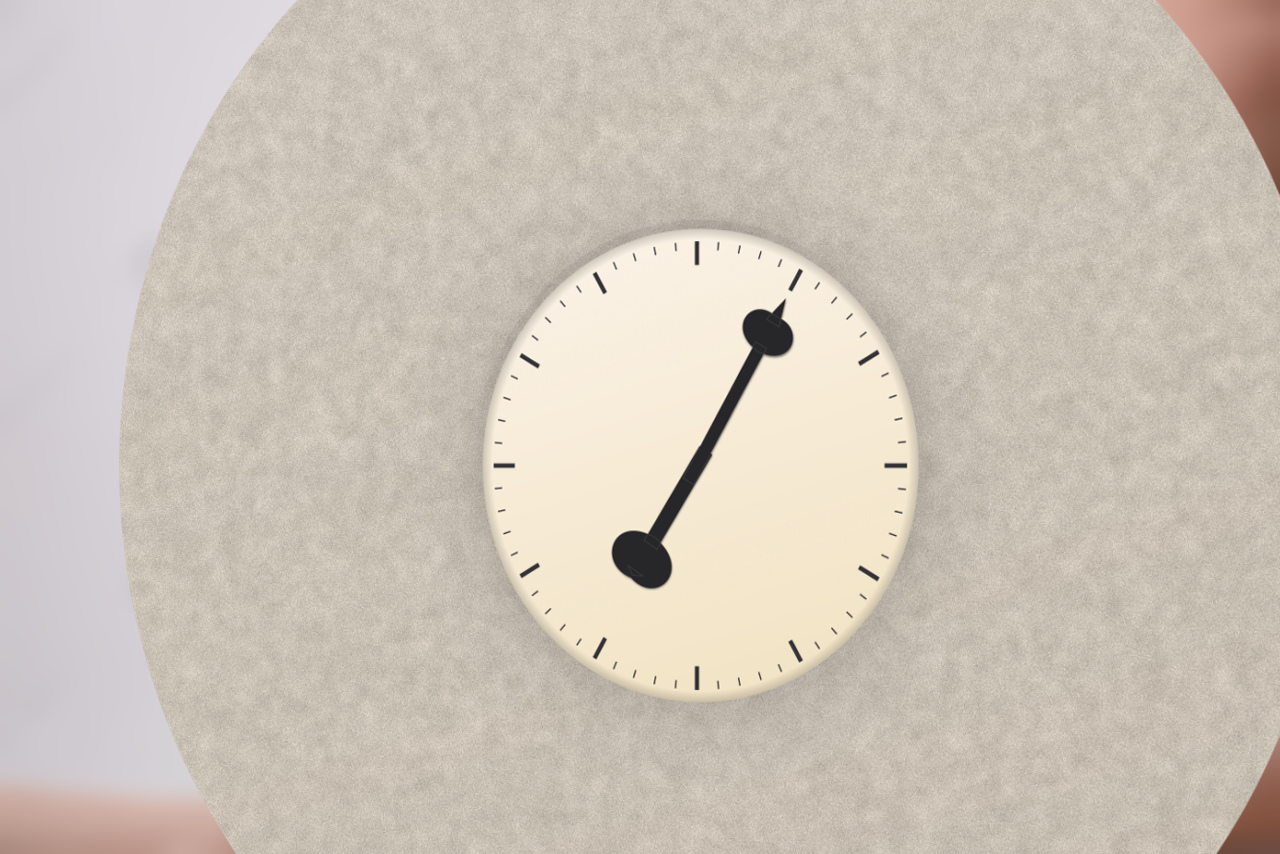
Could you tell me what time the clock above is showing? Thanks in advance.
7:05
